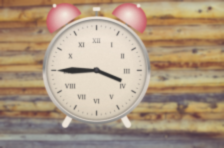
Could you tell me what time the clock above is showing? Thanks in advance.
3:45
